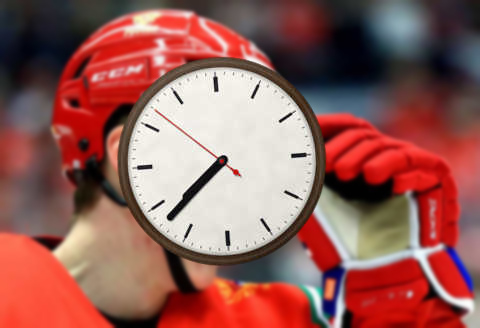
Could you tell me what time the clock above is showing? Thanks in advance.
7:37:52
